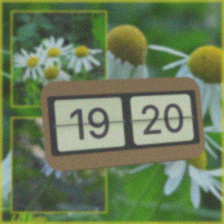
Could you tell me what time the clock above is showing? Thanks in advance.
19:20
